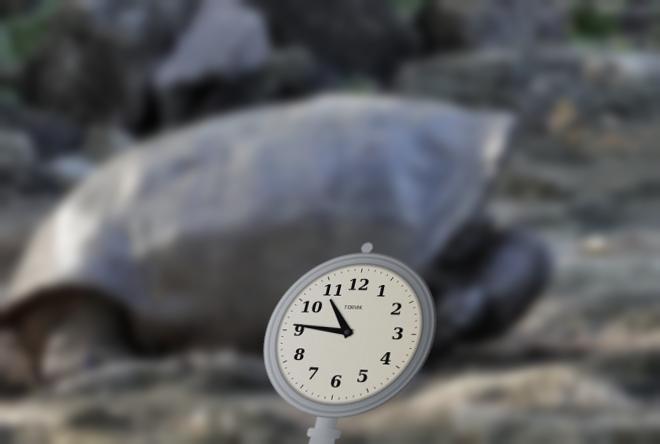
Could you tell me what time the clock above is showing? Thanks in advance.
10:46
